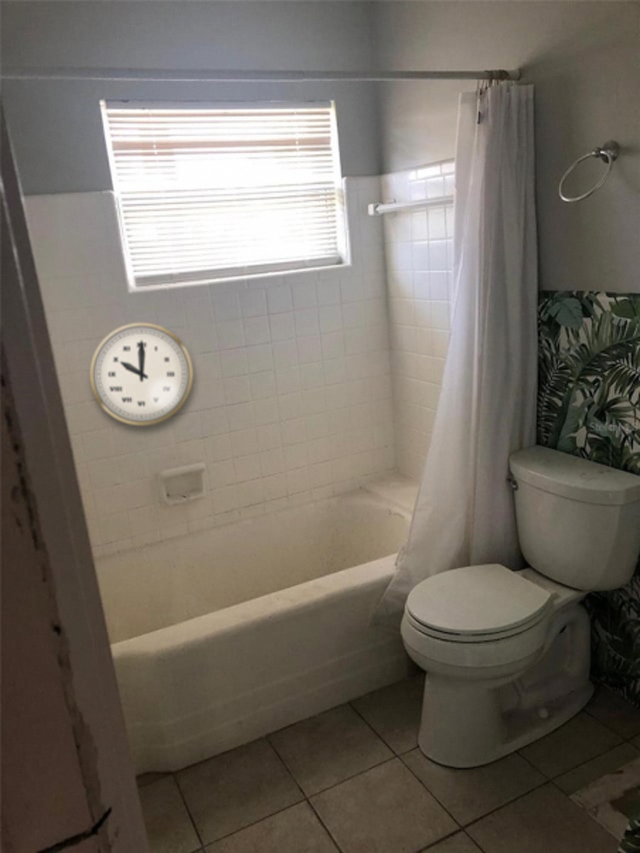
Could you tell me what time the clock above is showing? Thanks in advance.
10:00
